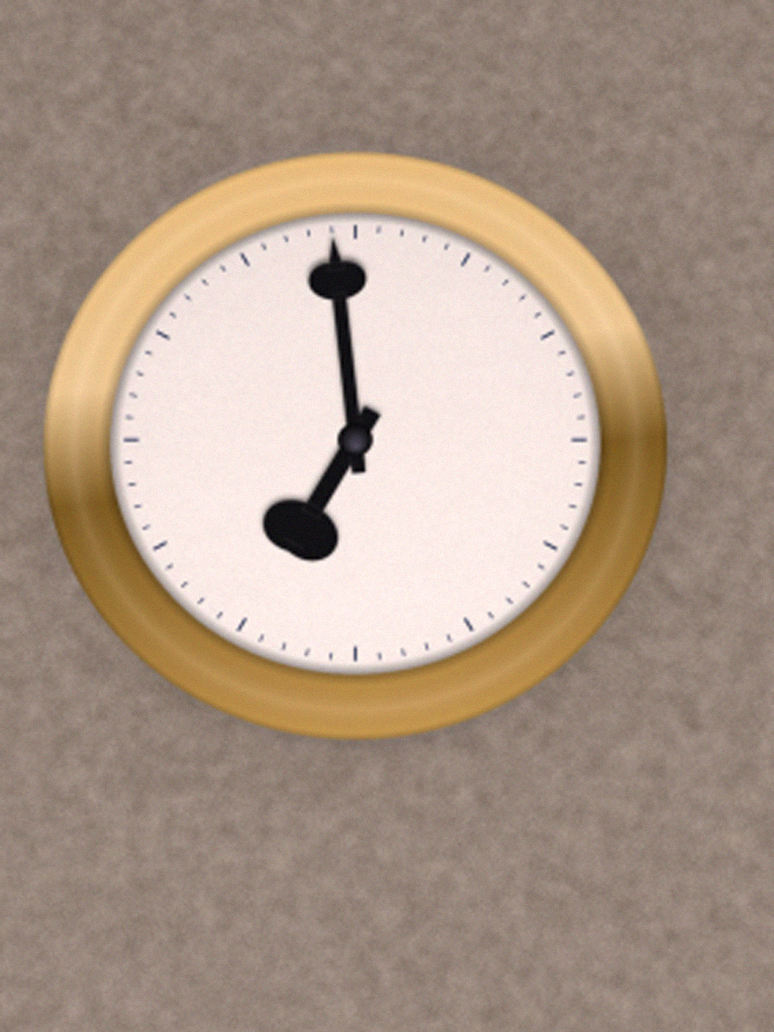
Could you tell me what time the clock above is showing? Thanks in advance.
6:59
